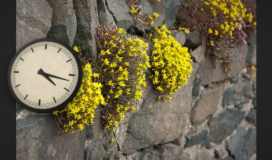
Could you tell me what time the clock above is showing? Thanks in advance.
4:17
